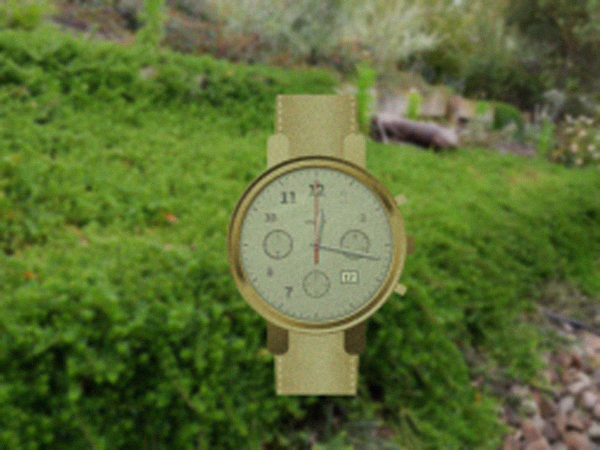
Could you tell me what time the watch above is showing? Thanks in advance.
12:17
